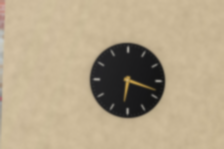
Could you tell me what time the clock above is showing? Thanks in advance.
6:18
